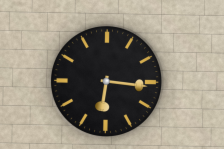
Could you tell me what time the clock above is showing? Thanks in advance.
6:16
